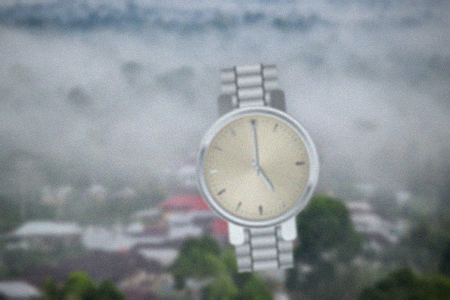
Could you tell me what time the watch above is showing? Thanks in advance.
5:00
